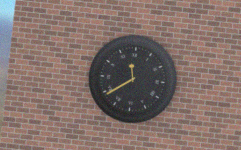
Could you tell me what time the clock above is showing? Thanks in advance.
11:39
